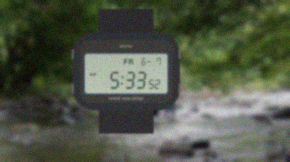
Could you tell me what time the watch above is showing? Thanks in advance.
5:33
